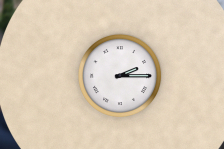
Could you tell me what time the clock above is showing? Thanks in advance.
2:15
